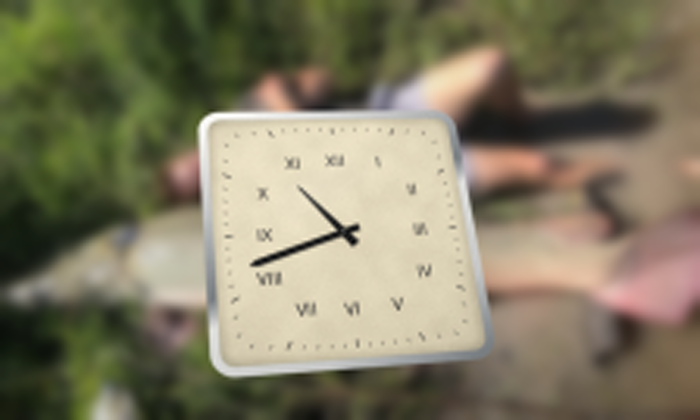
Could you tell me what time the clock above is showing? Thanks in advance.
10:42
